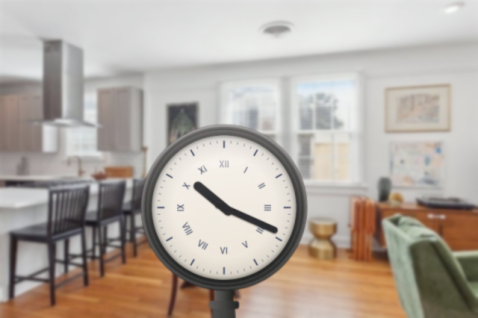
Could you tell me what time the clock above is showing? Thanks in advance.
10:19
